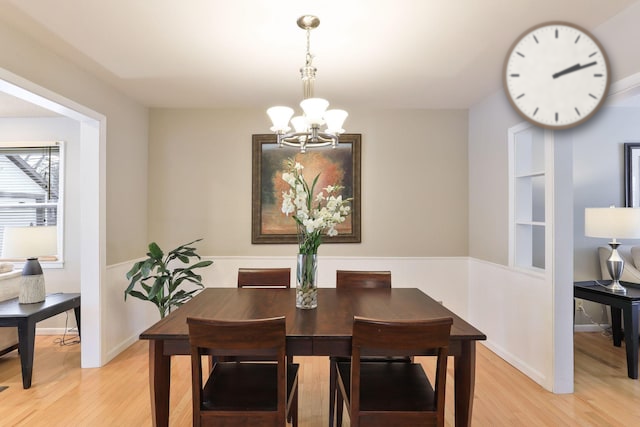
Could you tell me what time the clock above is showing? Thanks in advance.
2:12
